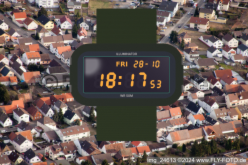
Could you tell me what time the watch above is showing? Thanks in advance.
18:17
